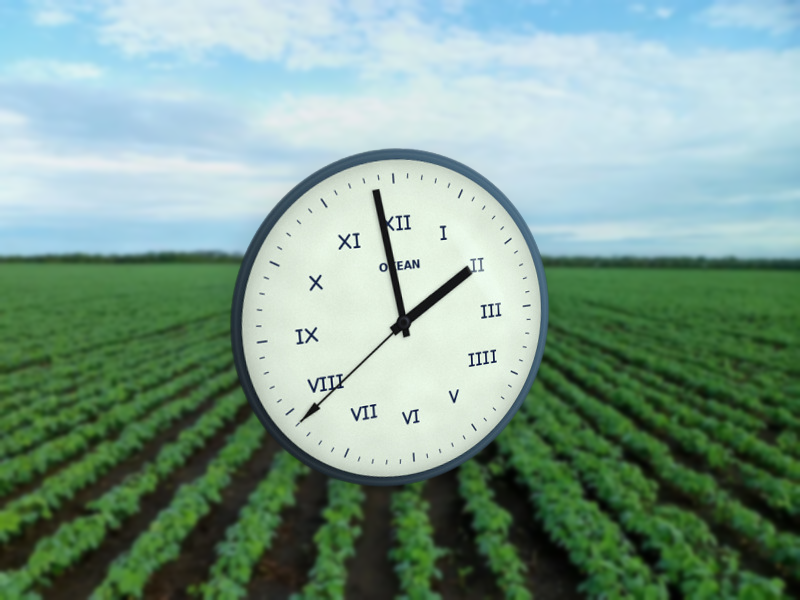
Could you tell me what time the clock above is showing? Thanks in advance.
1:58:39
